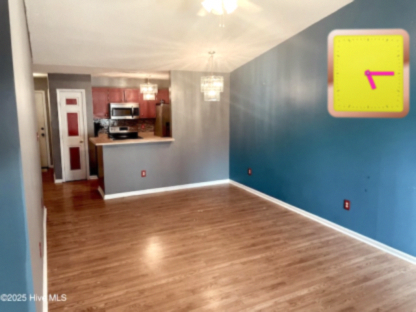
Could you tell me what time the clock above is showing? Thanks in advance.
5:15
